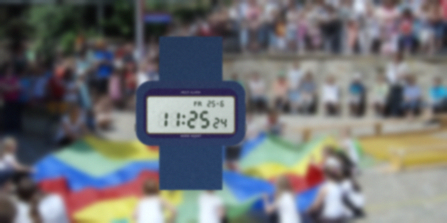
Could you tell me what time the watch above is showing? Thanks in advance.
11:25:24
